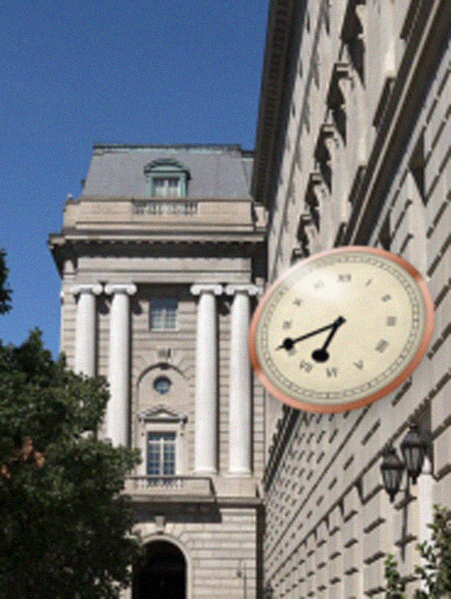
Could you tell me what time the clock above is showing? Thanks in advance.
6:41
